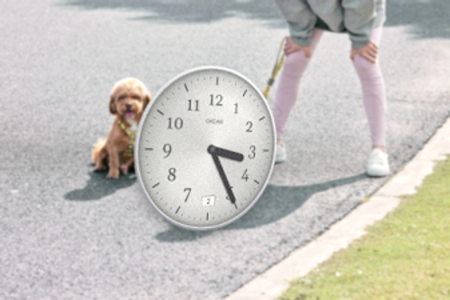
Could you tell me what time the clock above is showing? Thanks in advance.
3:25
